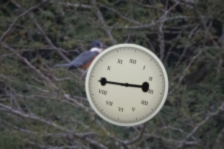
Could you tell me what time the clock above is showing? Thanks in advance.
2:44
